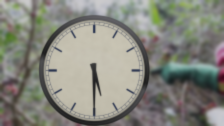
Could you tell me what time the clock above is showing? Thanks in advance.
5:30
